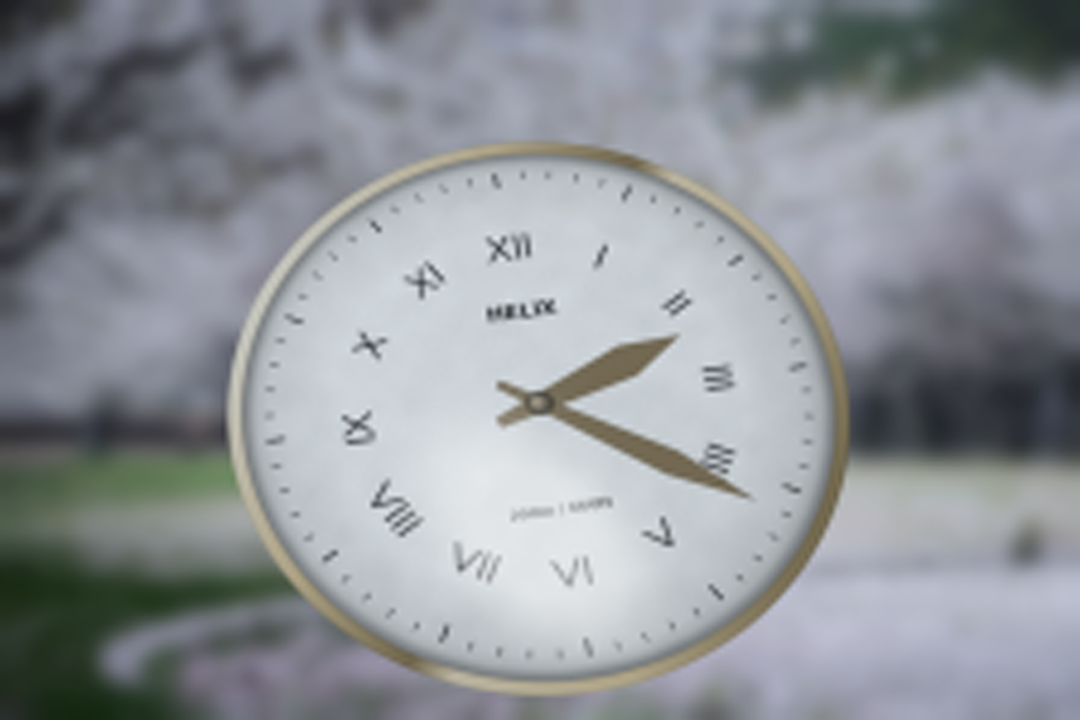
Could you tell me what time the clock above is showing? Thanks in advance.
2:21
